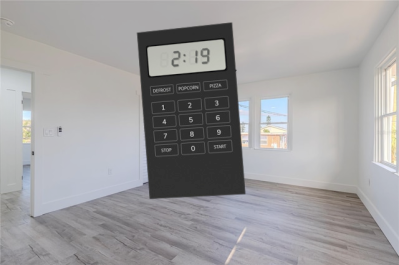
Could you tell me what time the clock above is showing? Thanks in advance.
2:19
